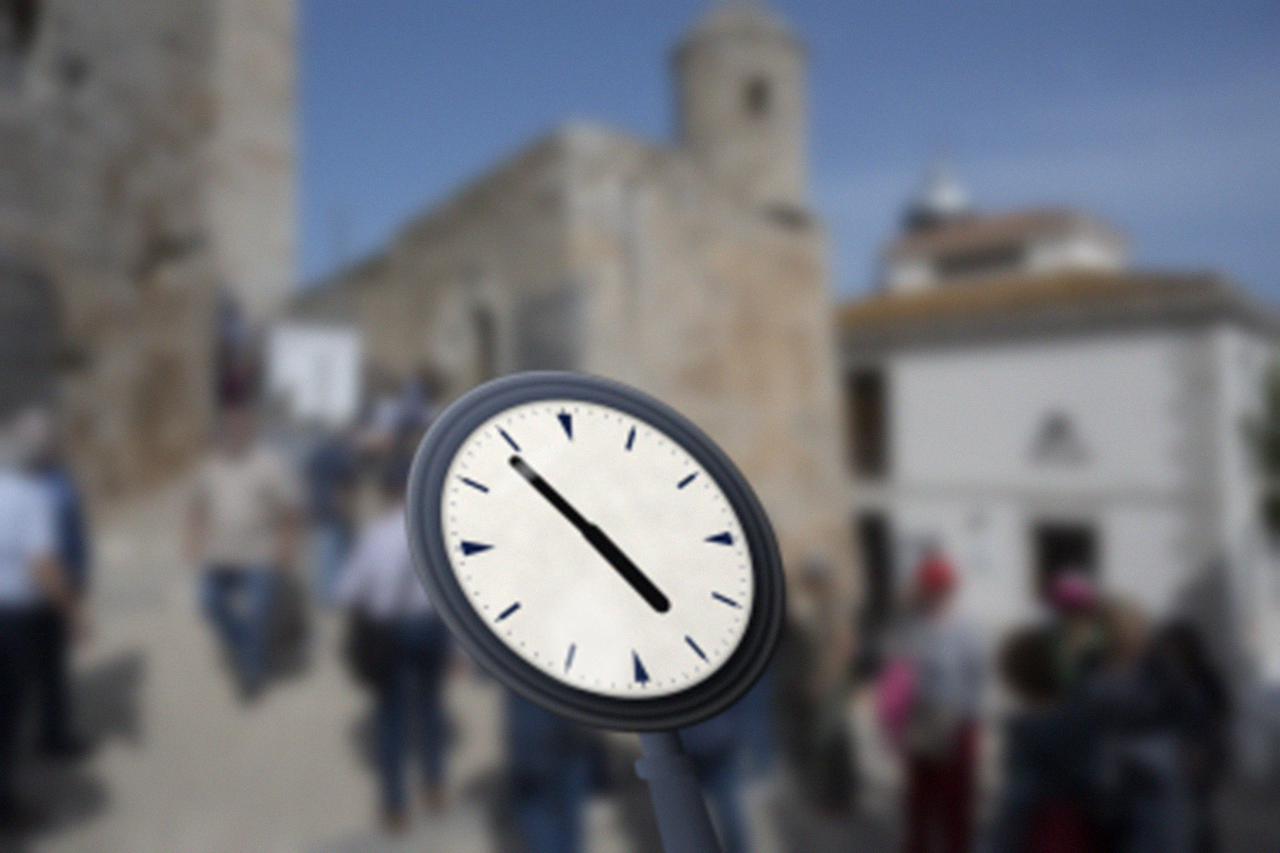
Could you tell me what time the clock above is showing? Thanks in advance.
4:54
